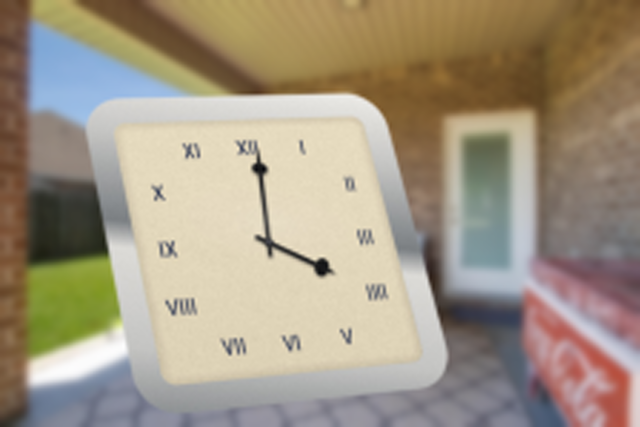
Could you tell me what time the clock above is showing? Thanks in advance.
4:01
